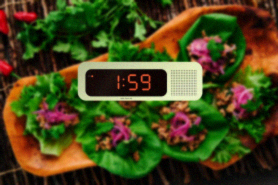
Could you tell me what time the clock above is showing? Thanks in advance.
1:59
